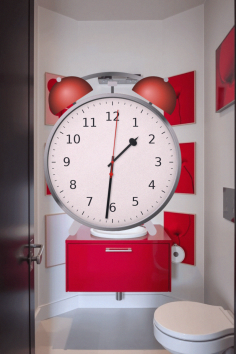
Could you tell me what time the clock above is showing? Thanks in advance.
1:31:01
